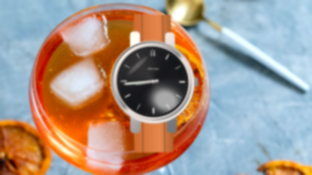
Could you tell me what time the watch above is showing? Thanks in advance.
8:44
